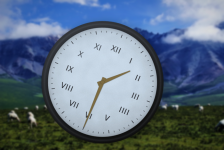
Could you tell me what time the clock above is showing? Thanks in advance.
1:30
